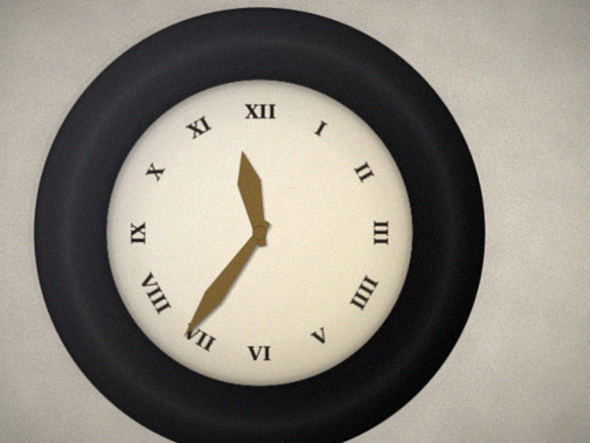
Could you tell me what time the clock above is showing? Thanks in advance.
11:36
